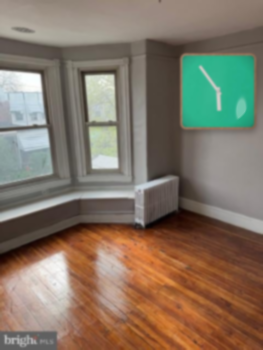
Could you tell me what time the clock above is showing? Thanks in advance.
5:54
